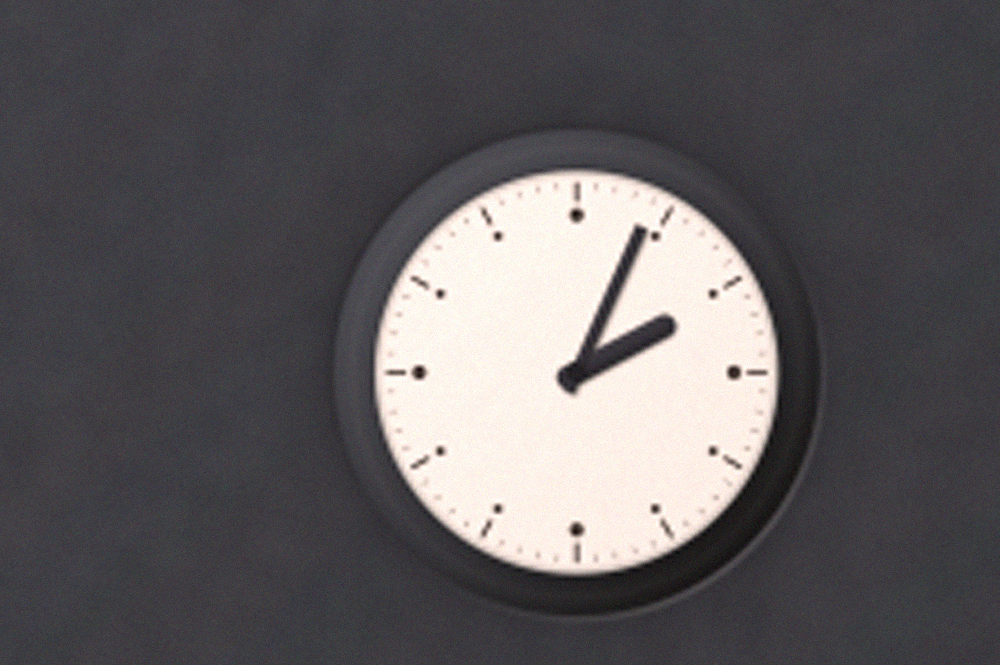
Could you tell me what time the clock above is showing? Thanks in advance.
2:04
